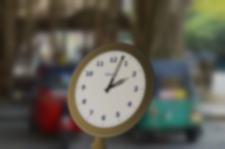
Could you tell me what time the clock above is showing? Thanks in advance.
2:03
